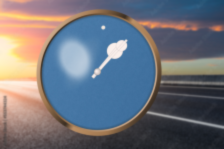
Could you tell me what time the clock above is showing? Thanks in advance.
1:06
